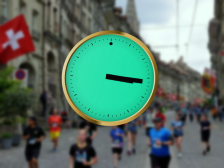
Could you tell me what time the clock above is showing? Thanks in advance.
3:16
